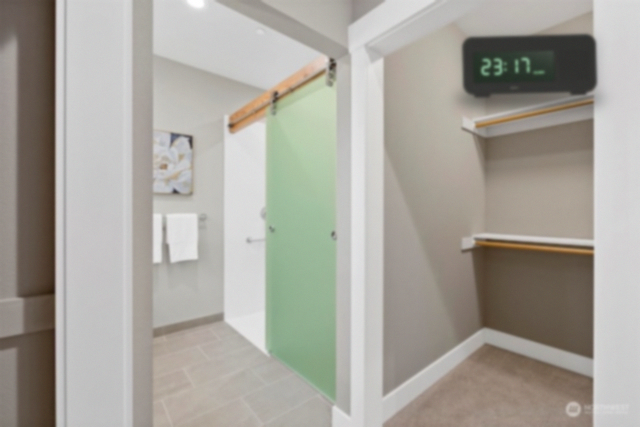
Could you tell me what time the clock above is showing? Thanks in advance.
23:17
